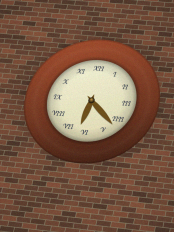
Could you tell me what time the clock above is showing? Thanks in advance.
6:22
